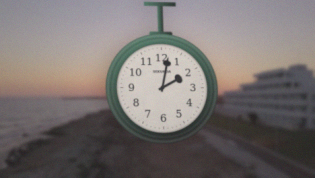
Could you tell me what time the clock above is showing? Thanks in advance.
2:02
